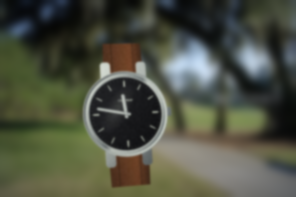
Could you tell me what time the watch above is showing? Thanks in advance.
11:47
